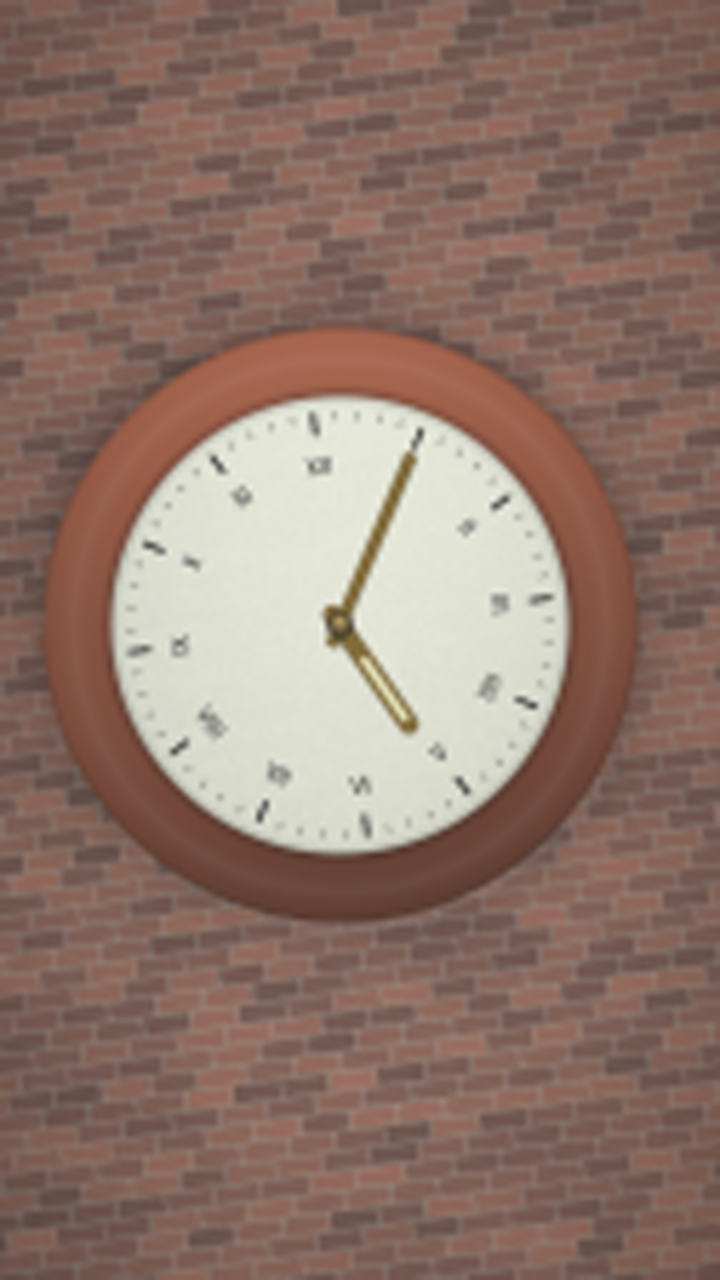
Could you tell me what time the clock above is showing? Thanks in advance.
5:05
